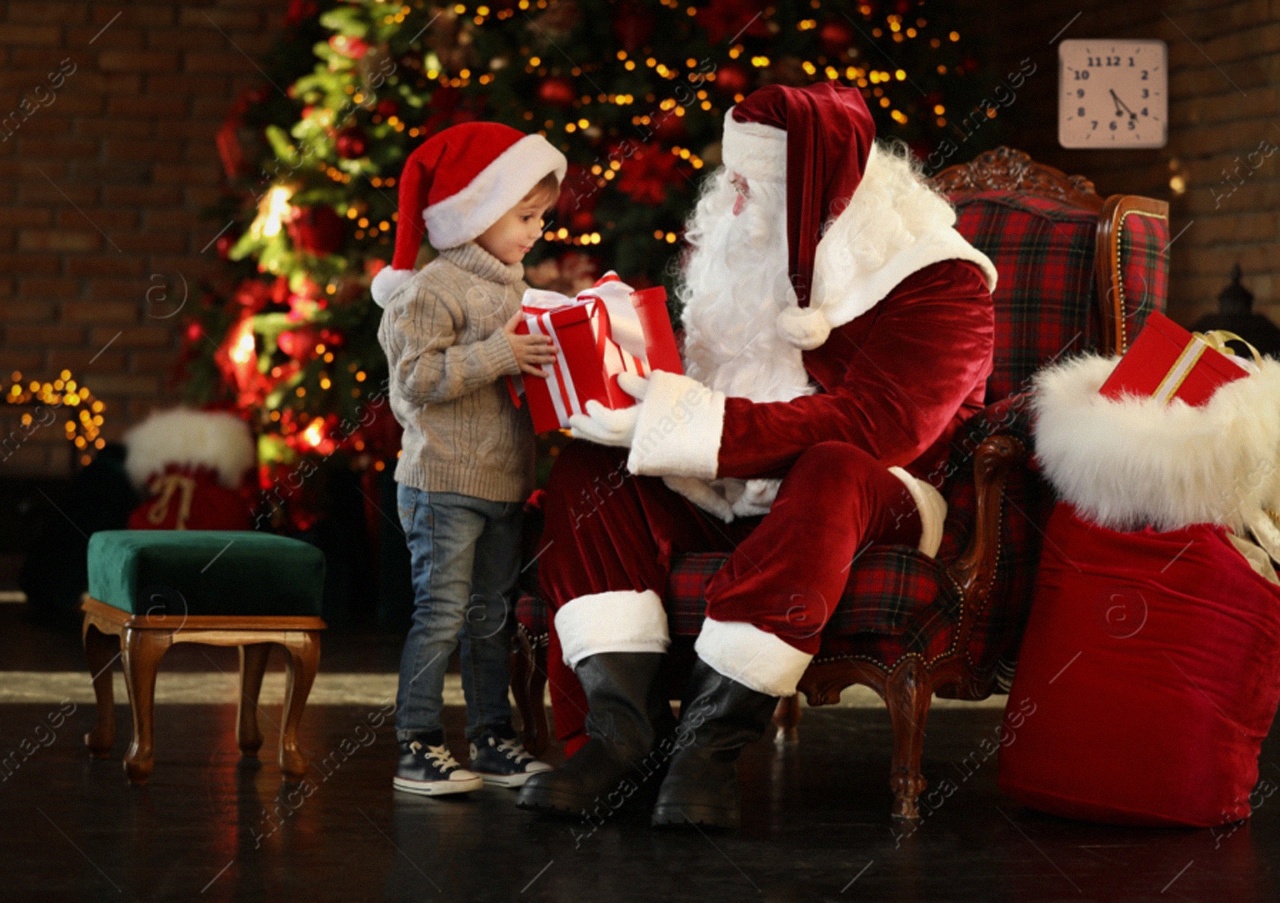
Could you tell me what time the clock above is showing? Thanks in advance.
5:23
